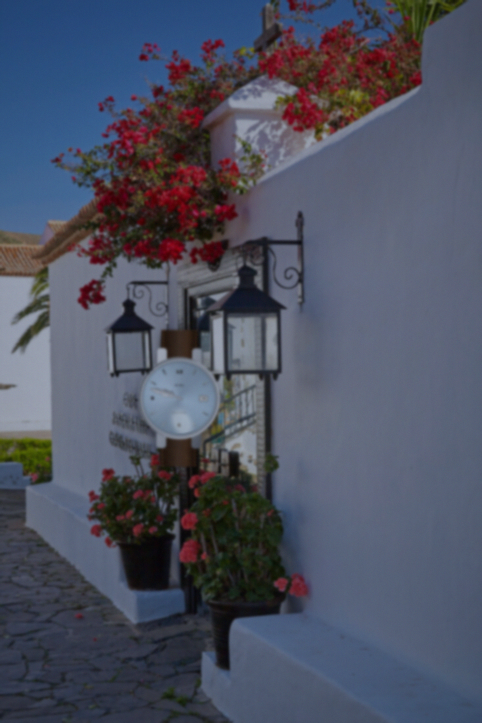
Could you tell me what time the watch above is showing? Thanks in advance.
9:48
